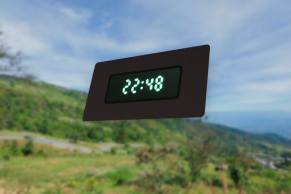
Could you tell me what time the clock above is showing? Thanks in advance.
22:48
